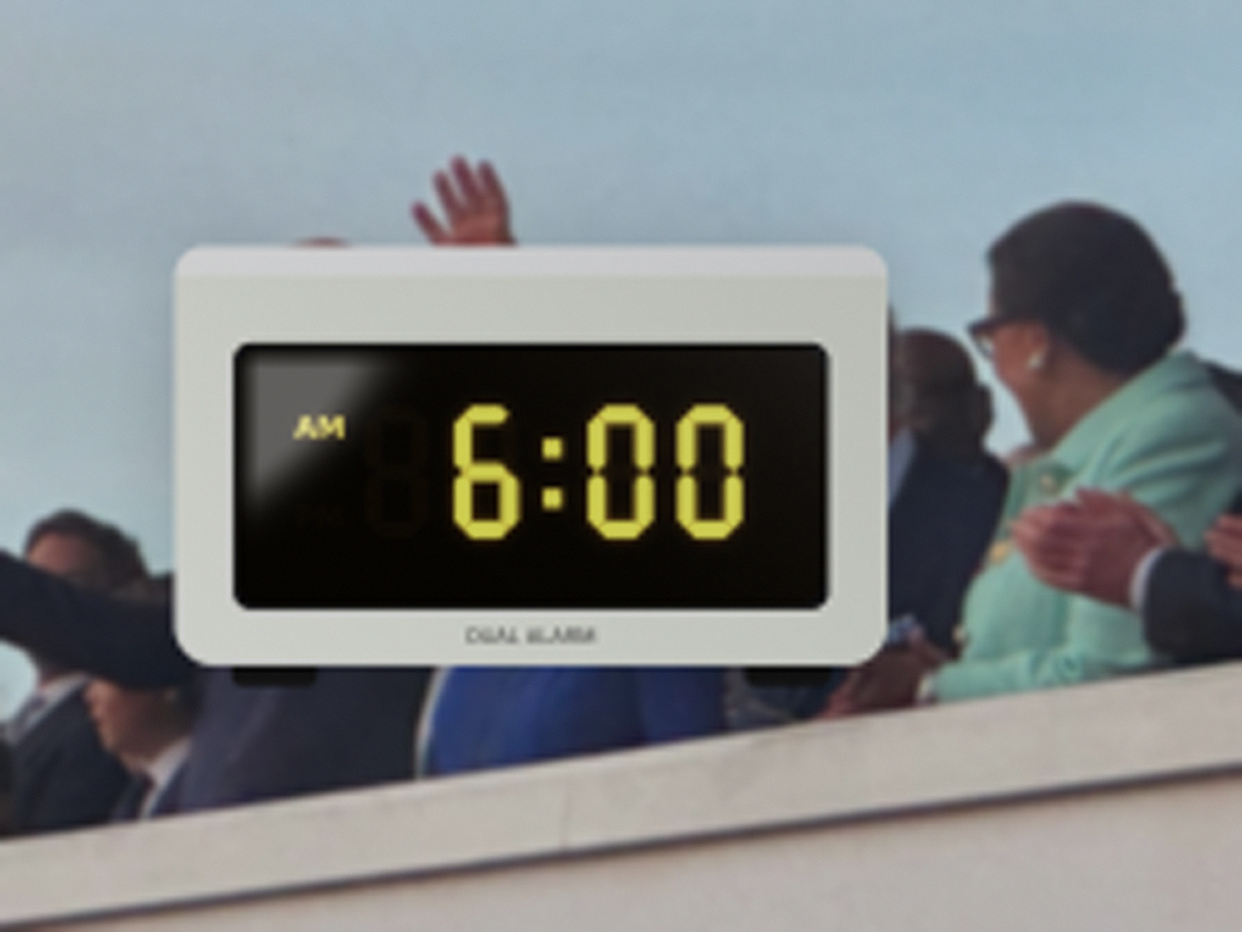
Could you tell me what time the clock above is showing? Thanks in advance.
6:00
